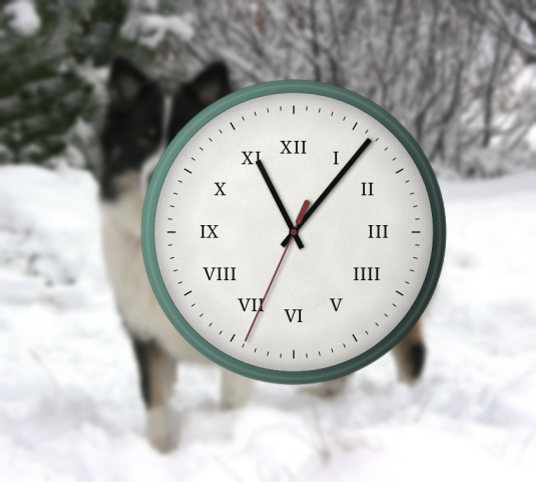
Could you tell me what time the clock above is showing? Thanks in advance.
11:06:34
